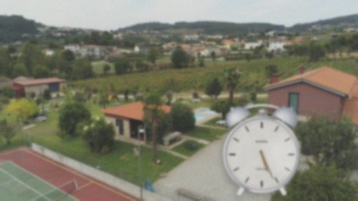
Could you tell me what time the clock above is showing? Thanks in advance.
5:26
